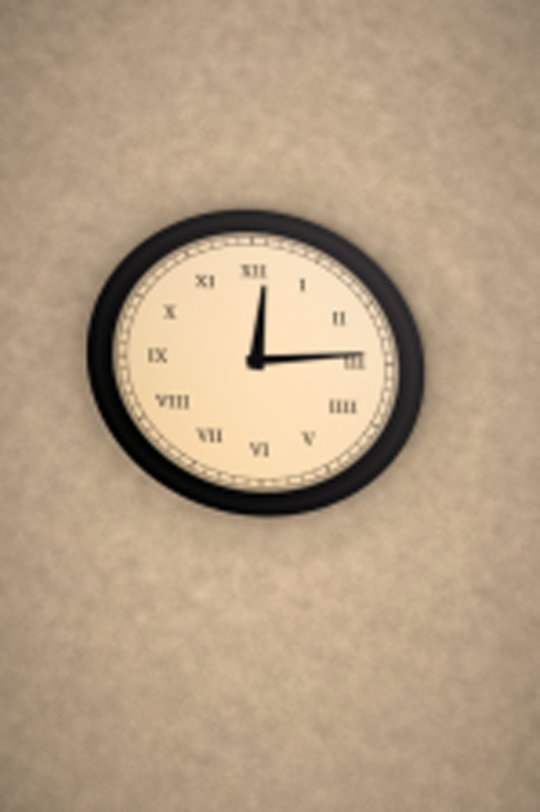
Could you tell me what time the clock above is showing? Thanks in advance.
12:14
